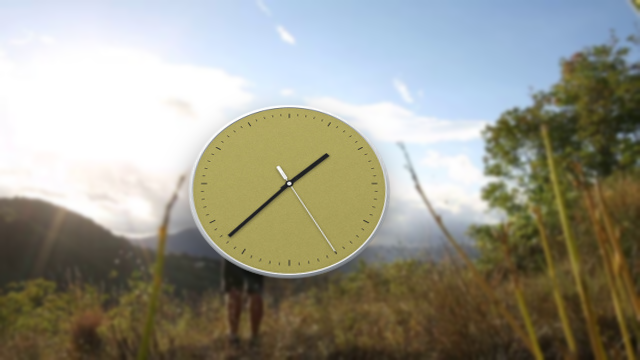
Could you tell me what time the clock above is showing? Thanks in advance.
1:37:25
